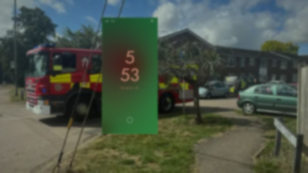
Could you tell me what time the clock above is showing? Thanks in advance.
5:53
